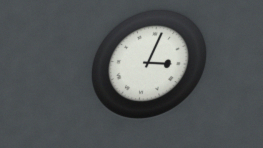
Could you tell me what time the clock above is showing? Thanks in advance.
3:02
